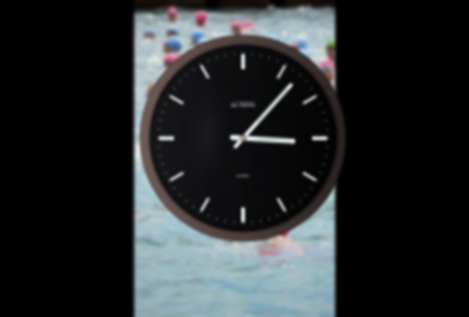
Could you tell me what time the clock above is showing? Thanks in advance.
3:07
